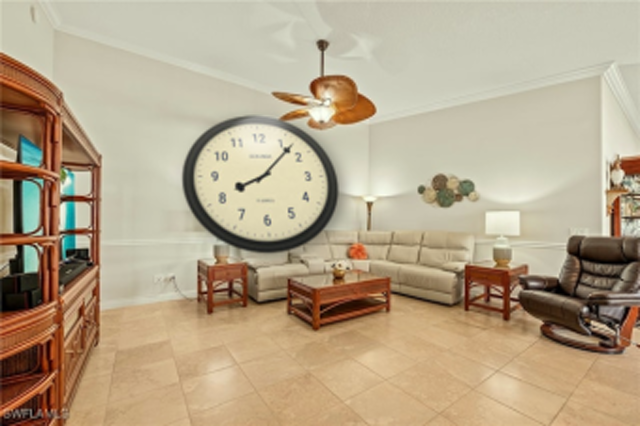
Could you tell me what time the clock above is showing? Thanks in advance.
8:07
